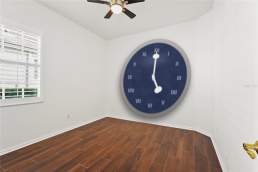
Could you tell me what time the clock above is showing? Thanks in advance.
5:00
